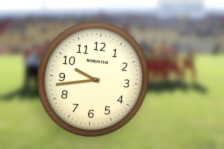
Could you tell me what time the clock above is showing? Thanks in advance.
9:43
